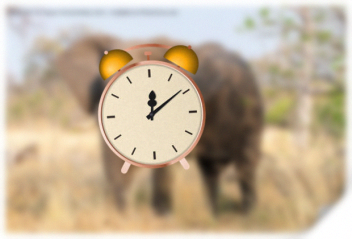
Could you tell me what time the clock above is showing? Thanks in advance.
12:09
